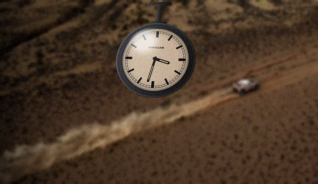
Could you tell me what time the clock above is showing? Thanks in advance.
3:32
